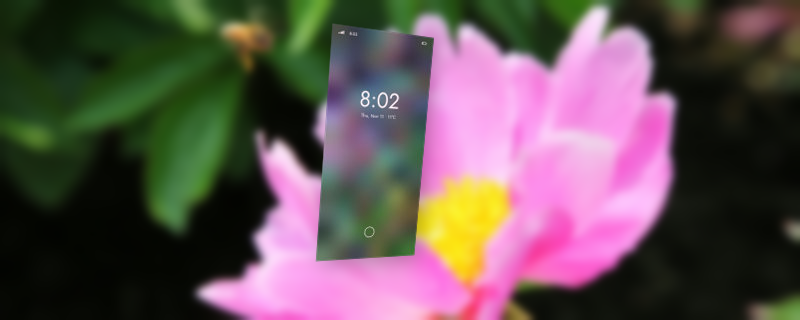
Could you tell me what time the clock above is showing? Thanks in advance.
8:02
